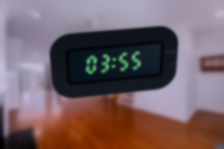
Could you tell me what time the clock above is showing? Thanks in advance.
3:55
